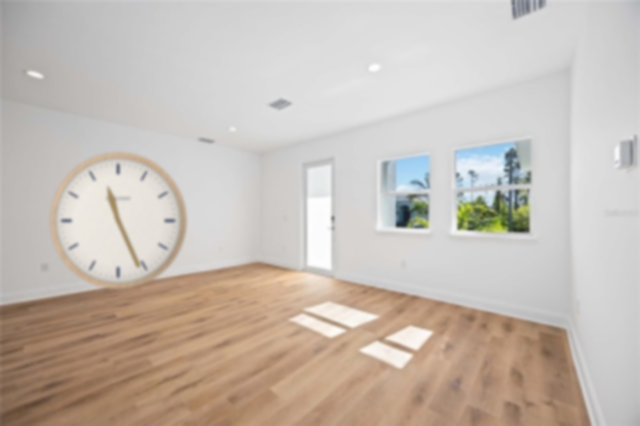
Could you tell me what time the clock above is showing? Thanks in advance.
11:26
